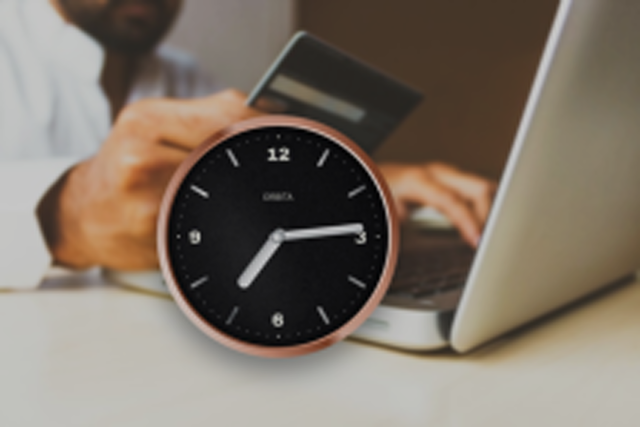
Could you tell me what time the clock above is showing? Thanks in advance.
7:14
